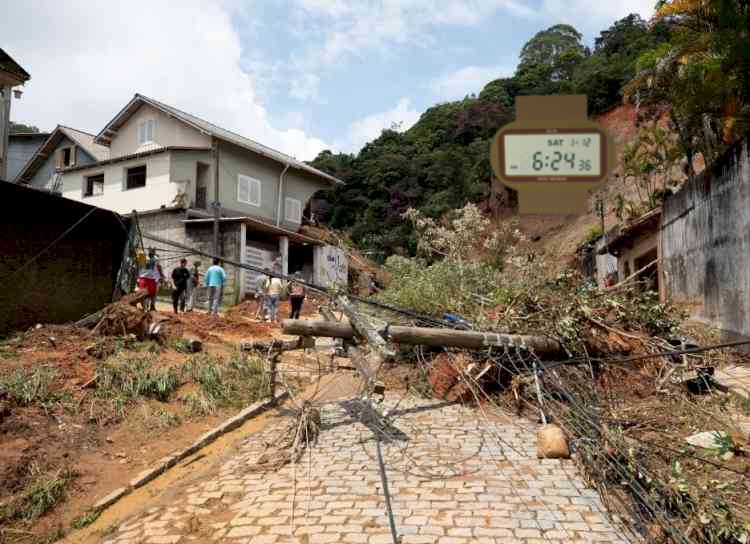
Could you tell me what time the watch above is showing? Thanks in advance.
6:24:36
